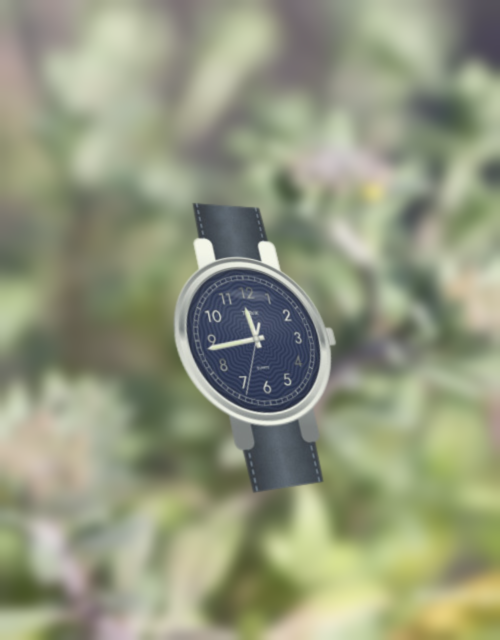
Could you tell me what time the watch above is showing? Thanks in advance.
11:43:34
